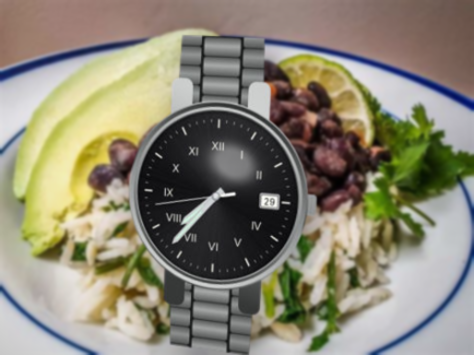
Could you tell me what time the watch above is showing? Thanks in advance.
7:36:43
